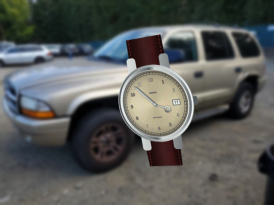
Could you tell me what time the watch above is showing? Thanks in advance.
3:53
